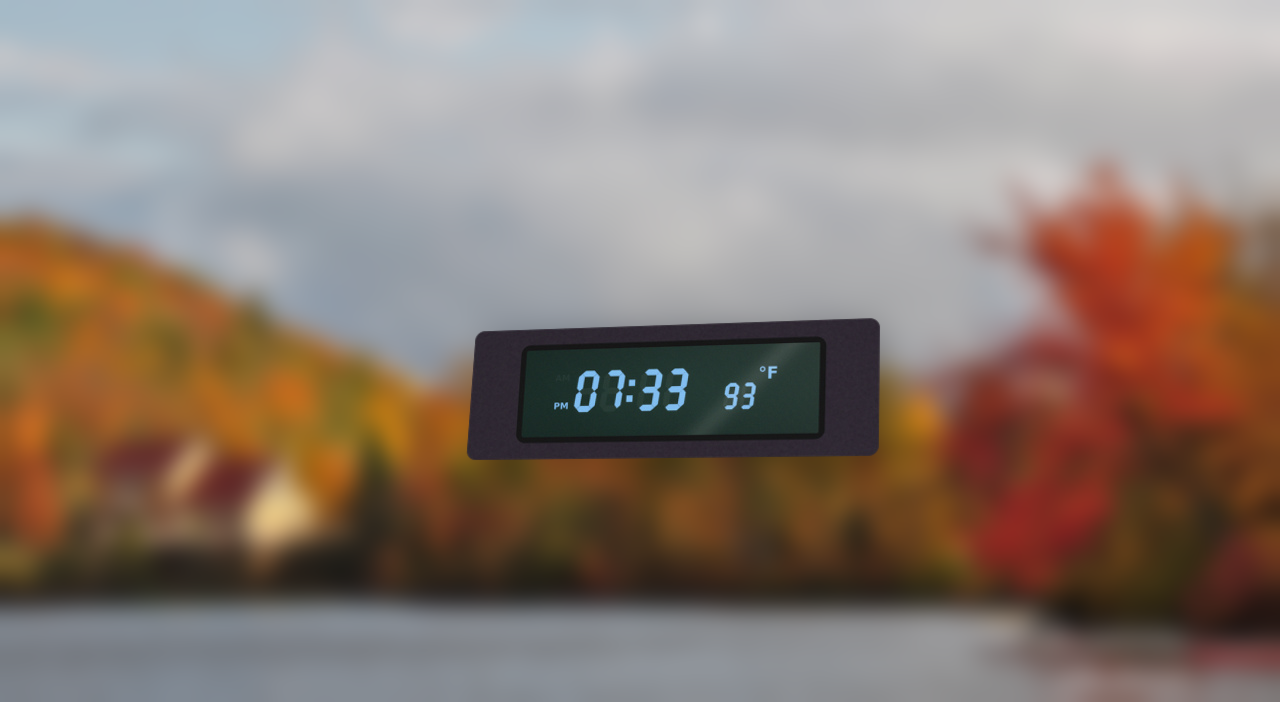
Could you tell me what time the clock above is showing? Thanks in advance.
7:33
